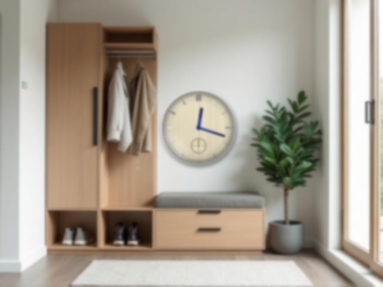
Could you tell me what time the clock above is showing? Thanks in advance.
12:18
